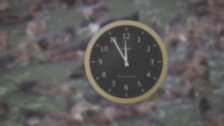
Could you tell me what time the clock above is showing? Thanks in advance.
11:55
